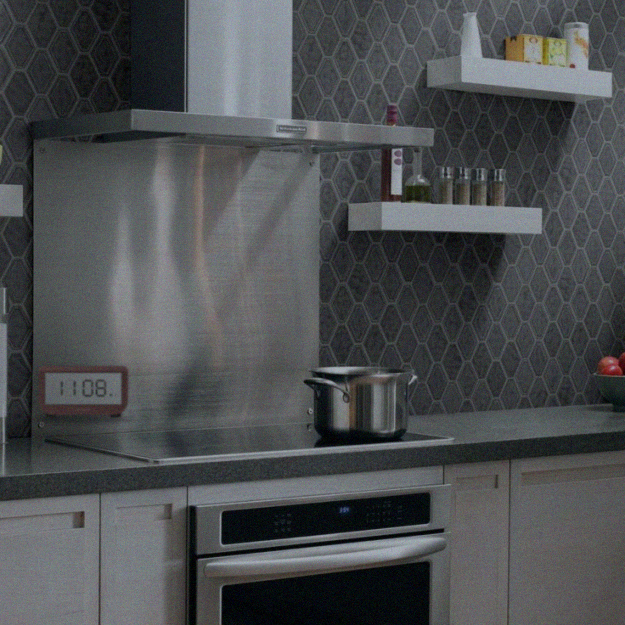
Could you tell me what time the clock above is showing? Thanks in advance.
11:08
